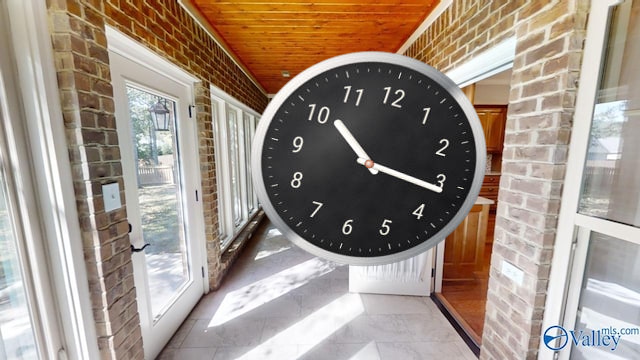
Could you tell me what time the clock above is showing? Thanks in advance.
10:16
